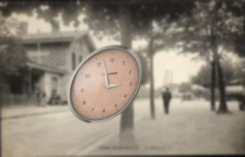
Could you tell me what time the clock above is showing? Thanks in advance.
2:57
